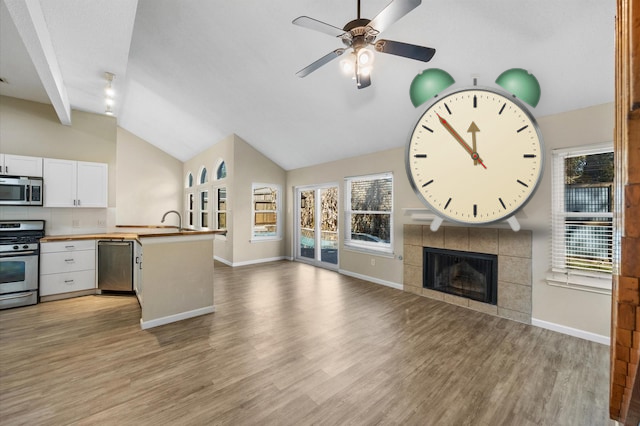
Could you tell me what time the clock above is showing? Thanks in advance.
11:52:53
